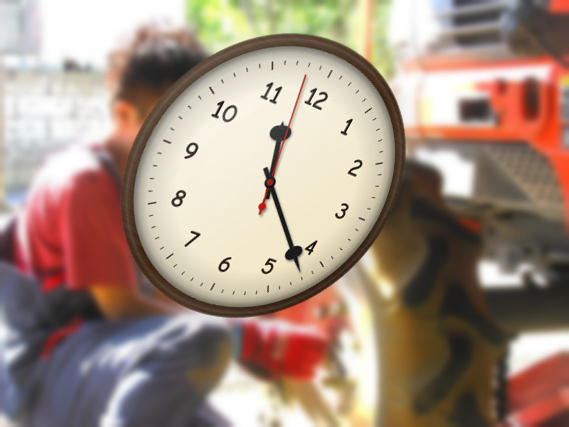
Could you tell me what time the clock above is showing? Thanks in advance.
11:21:58
